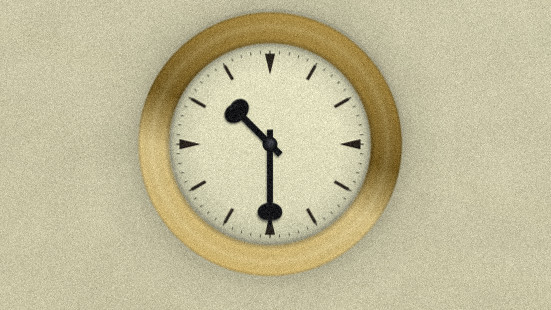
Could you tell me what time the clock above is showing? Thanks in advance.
10:30
